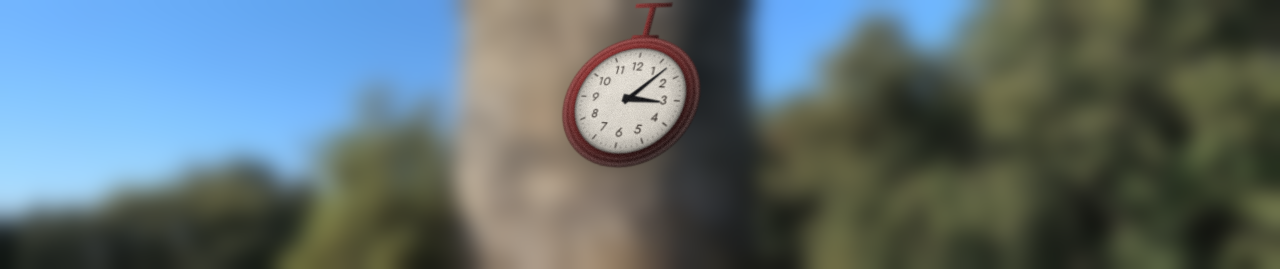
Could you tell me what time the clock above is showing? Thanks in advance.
3:07
